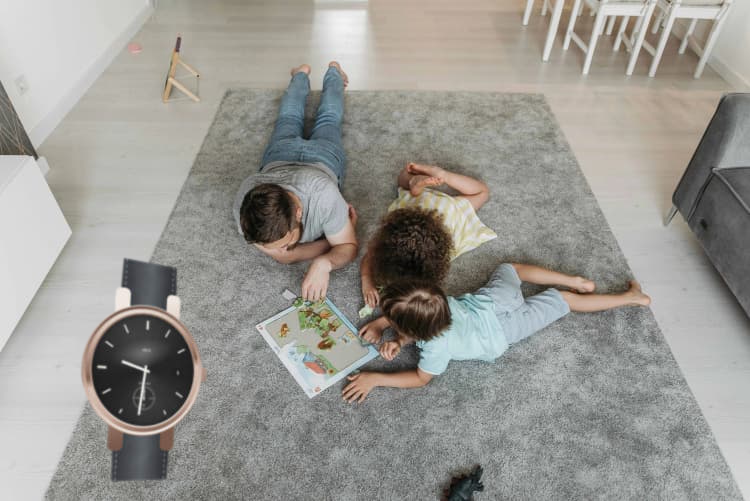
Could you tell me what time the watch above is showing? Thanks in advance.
9:31
